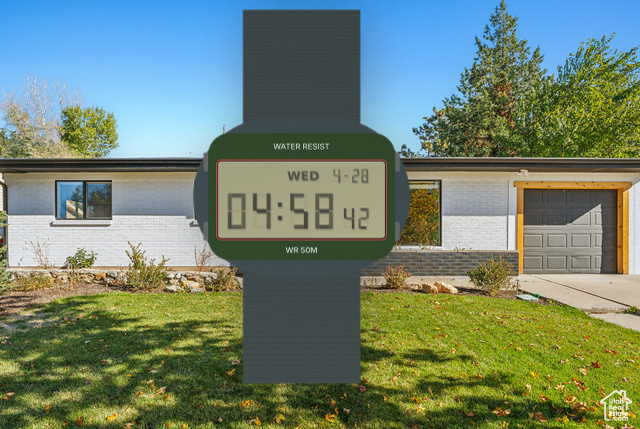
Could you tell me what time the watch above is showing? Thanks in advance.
4:58:42
